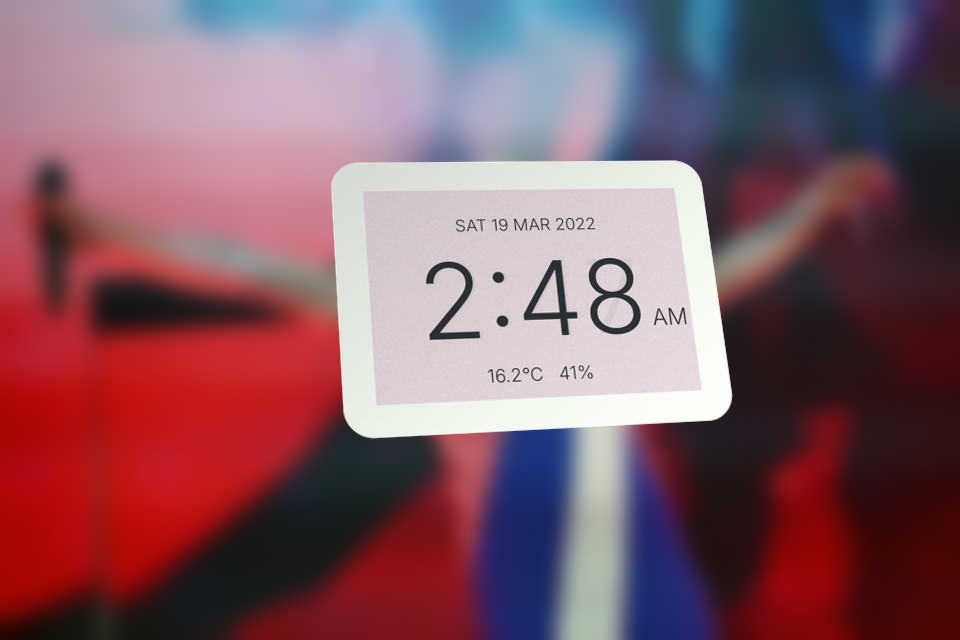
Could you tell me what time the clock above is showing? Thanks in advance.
2:48
